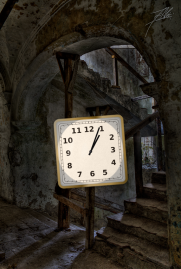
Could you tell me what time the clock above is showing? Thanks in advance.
1:04
